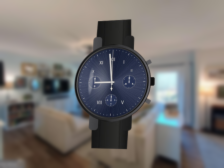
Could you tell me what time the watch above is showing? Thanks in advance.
8:59
